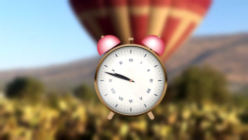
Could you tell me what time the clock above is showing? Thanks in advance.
9:48
